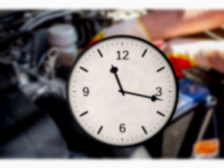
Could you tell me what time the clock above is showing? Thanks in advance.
11:17
